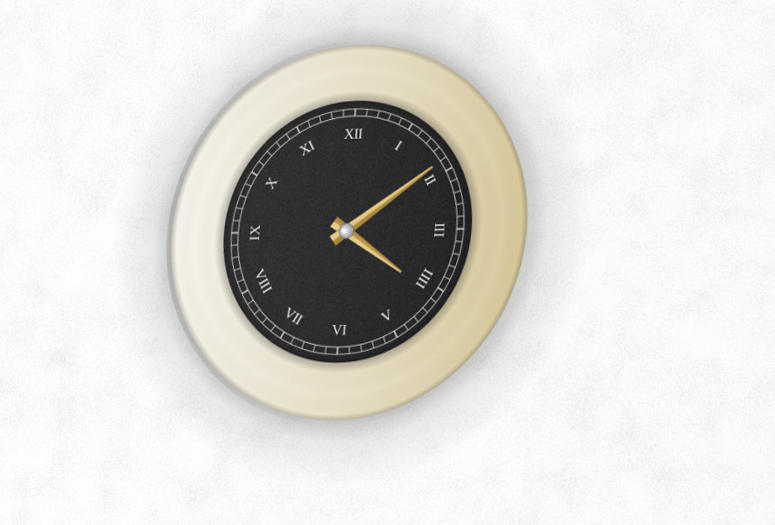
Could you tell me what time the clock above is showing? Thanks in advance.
4:09
